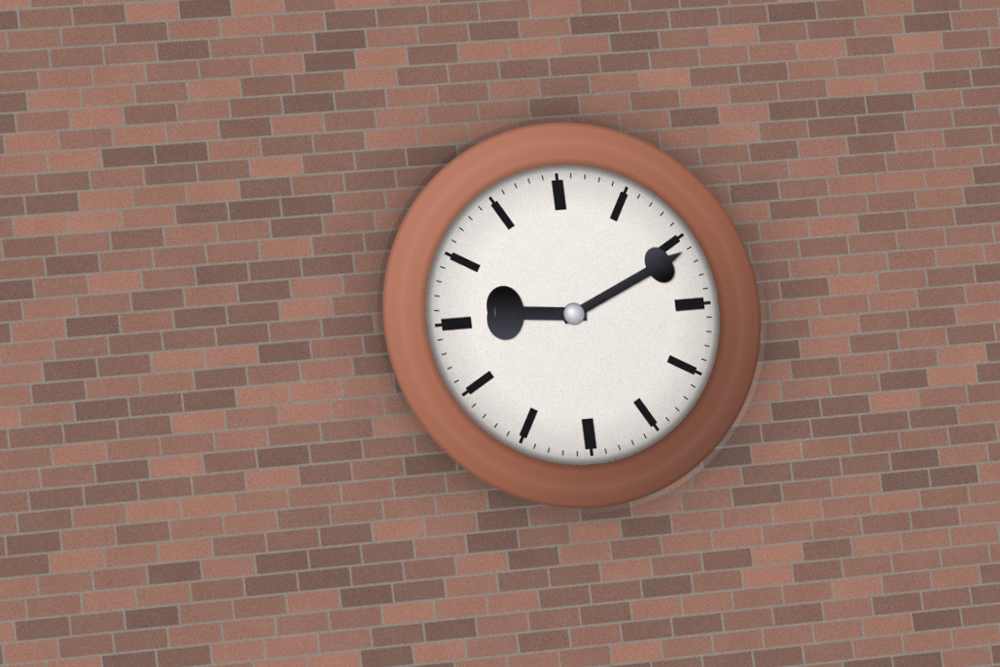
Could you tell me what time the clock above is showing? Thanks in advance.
9:11
